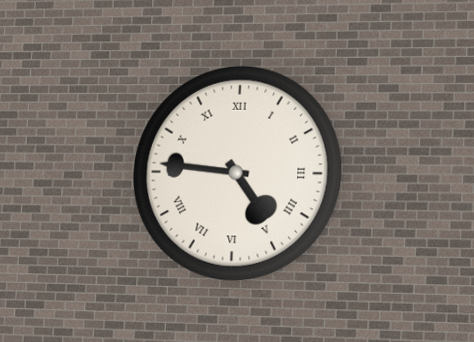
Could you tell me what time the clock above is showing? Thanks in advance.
4:46
